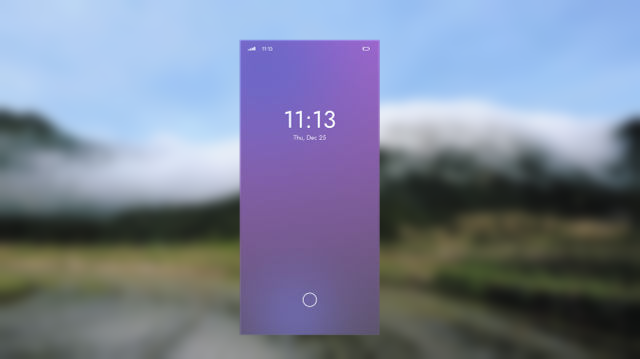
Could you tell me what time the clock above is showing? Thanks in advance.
11:13
